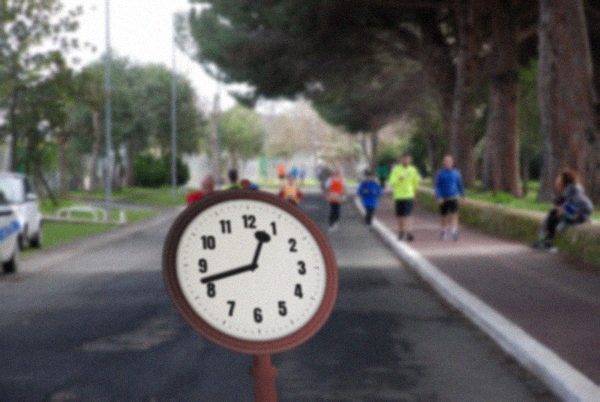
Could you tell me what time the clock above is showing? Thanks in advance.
12:42
